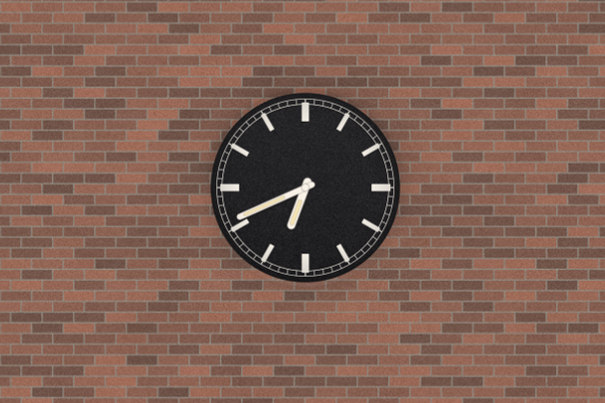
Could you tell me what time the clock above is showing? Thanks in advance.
6:41
